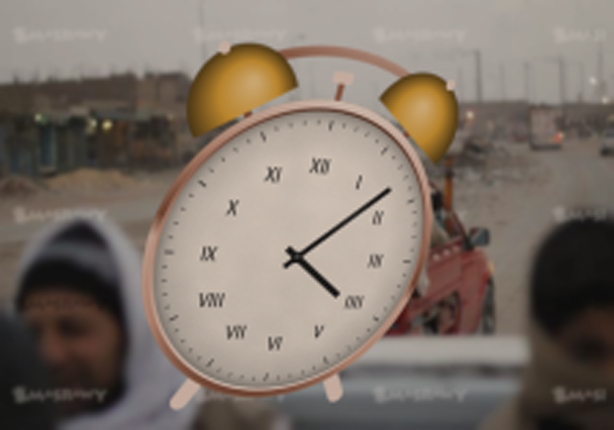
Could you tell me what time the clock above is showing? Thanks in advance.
4:08
